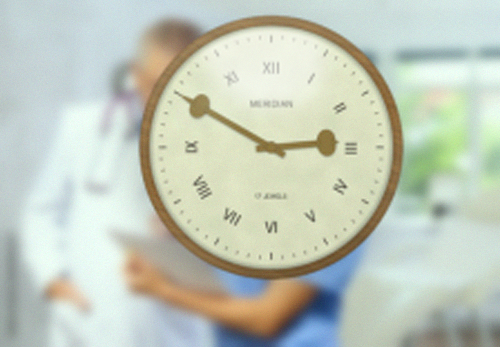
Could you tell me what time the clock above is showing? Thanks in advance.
2:50
